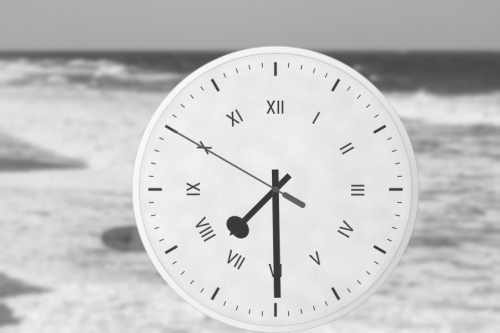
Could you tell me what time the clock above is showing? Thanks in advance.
7:29:50
